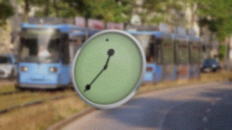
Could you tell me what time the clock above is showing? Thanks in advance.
12:37
